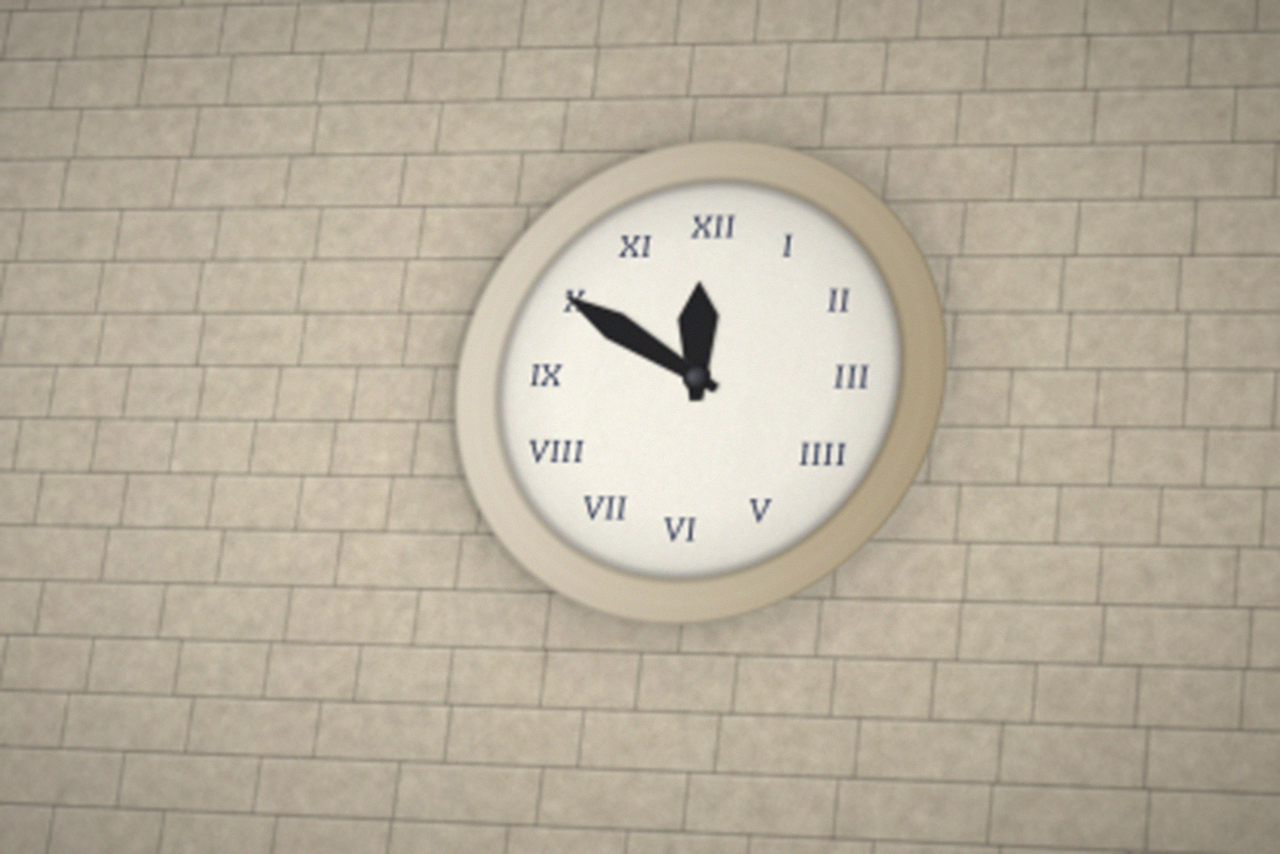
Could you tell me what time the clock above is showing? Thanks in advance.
11:50
